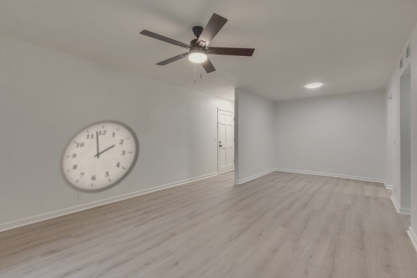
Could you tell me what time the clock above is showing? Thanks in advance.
1:58
